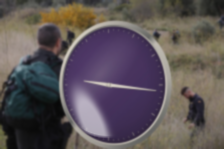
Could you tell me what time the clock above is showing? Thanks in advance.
9:16
